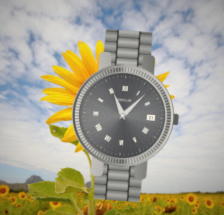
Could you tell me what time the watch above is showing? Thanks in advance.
11:07
